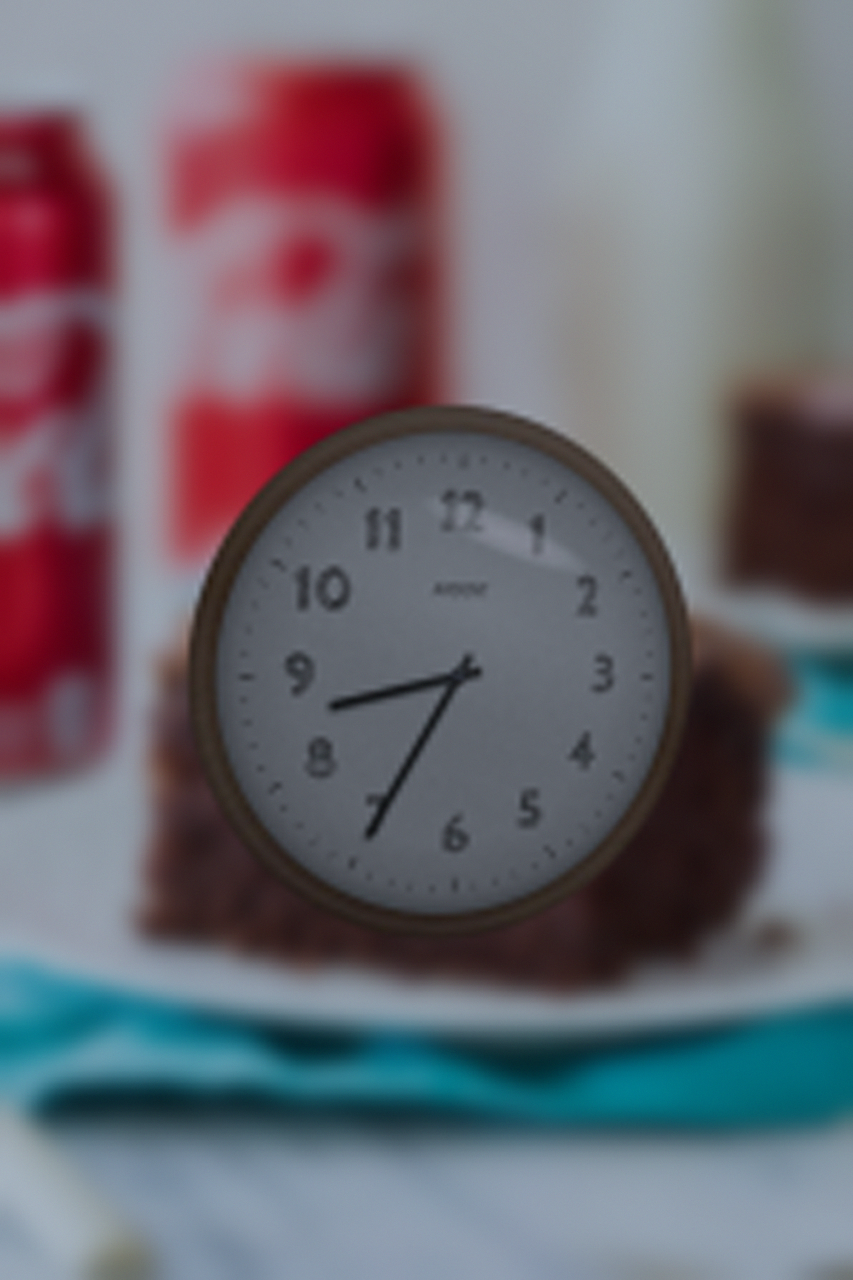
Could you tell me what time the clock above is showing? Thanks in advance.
8:35
